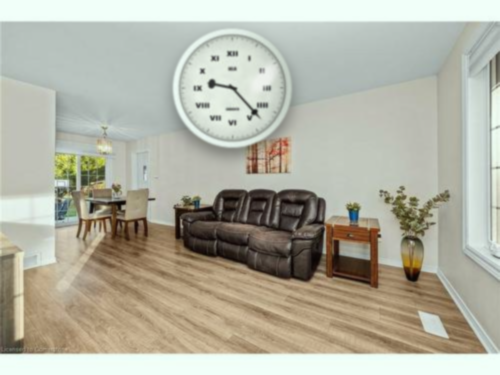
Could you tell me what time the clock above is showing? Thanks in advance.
9:23
